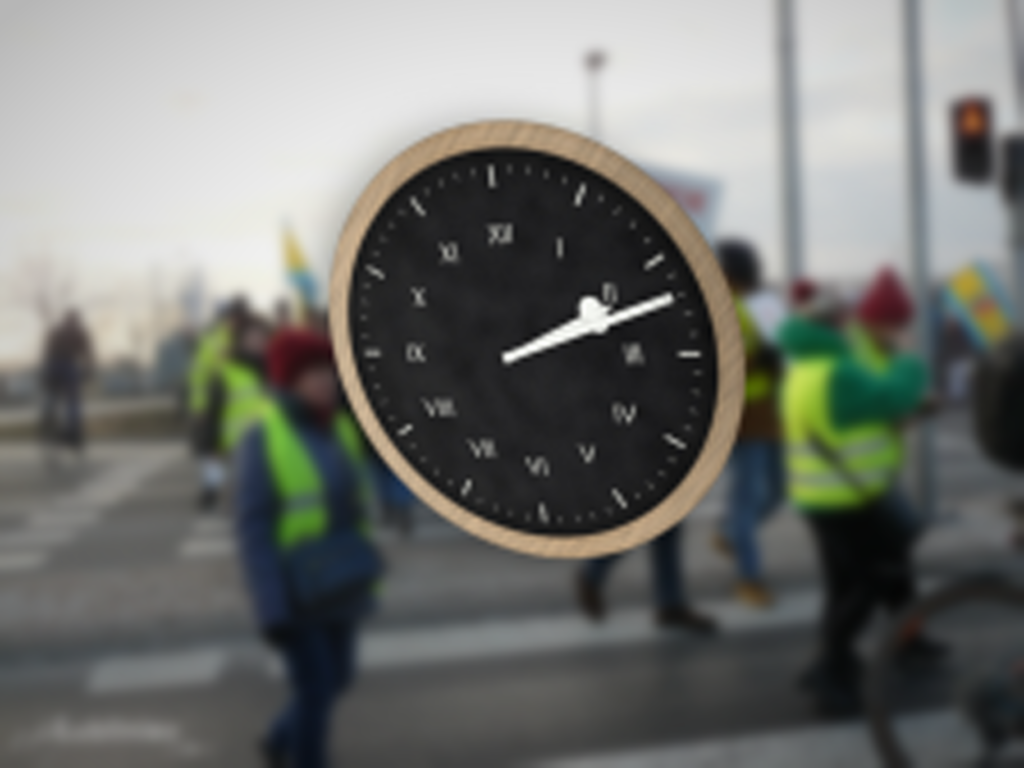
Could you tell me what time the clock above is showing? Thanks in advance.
2:12
